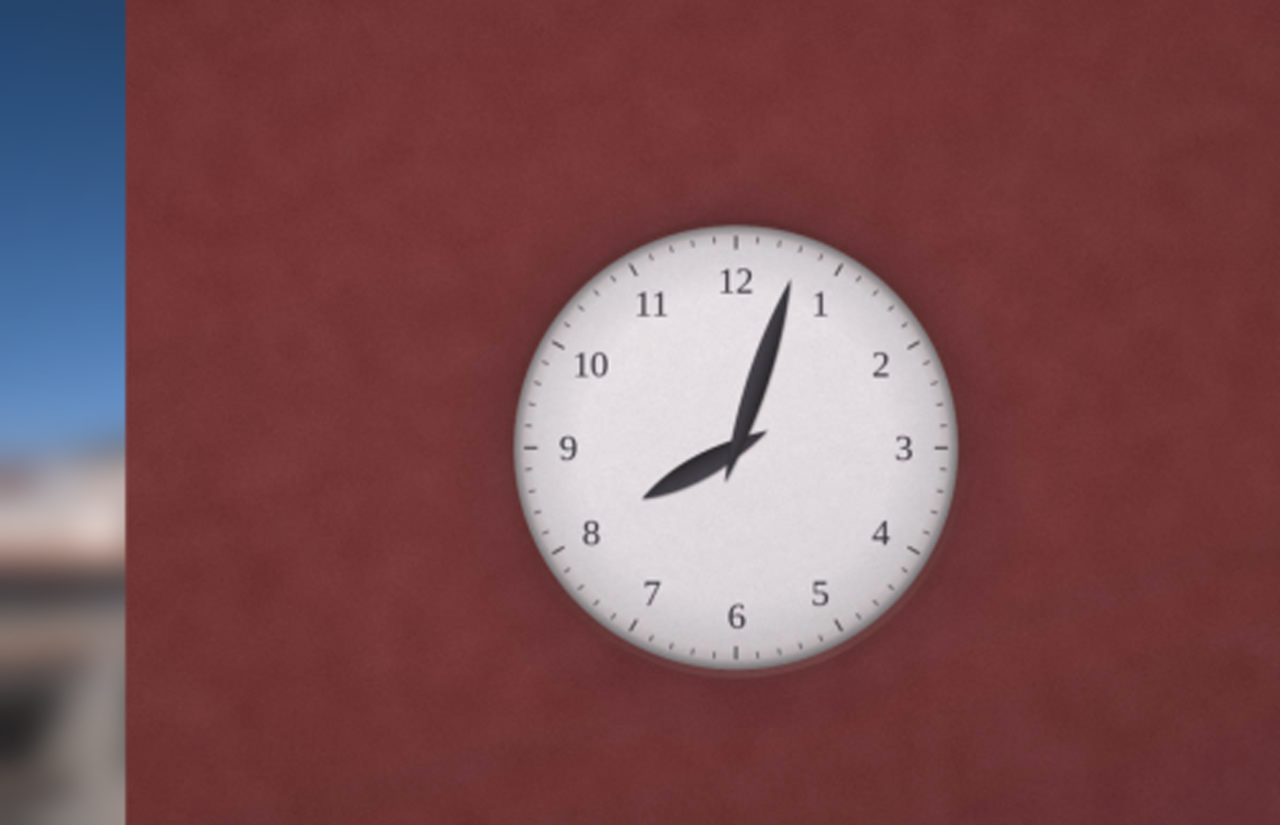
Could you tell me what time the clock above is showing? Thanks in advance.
8:03
